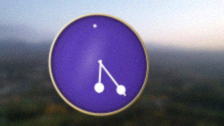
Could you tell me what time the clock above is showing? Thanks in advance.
6:25
